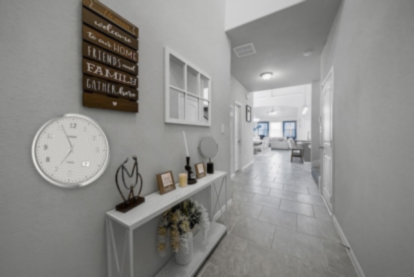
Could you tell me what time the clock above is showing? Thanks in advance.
6:56
